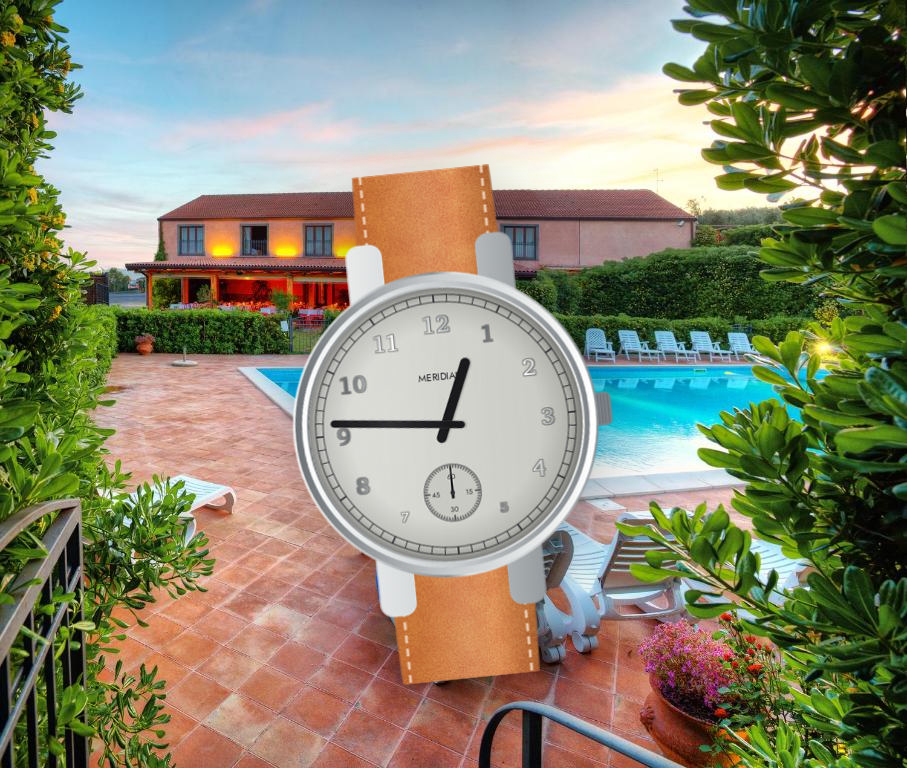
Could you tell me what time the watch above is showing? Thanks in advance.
12:46
